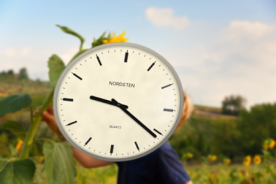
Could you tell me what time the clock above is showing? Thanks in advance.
9:21
